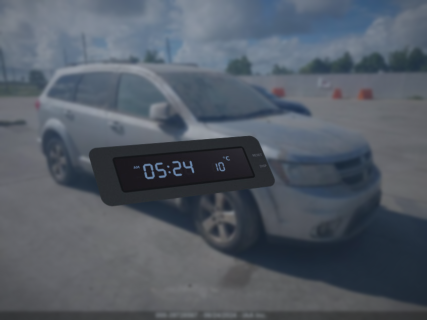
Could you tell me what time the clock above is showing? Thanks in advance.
5:24
